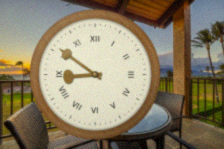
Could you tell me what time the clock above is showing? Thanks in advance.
8:51
